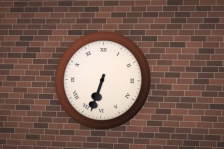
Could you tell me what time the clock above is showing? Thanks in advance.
6:33
